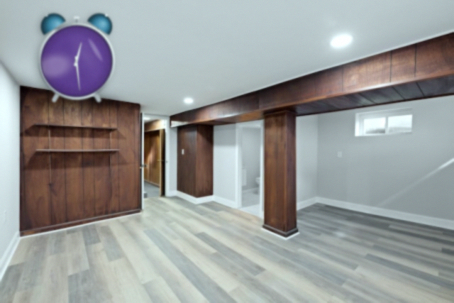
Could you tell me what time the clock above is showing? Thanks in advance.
12:29
